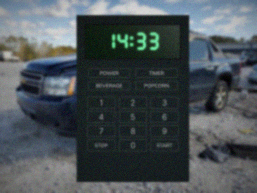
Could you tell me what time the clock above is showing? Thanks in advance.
14:33
